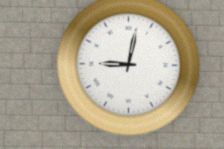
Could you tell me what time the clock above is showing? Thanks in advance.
9:02
